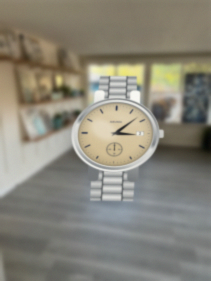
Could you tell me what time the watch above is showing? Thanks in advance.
3:08
